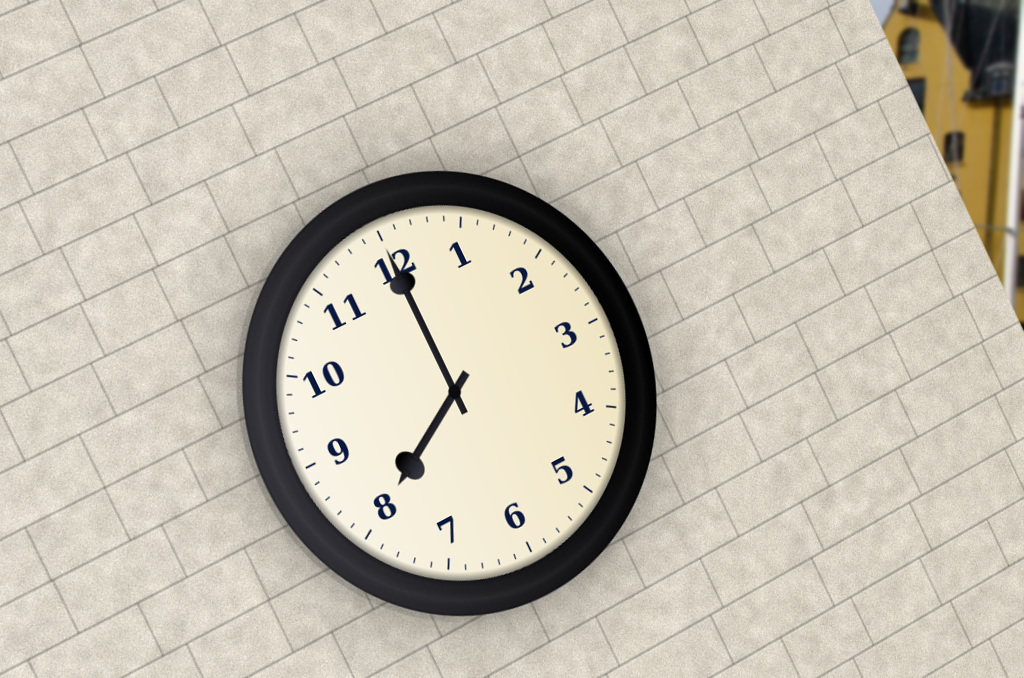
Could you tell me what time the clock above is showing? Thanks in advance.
8:00
